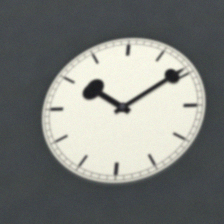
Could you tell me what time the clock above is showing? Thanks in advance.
10:09
